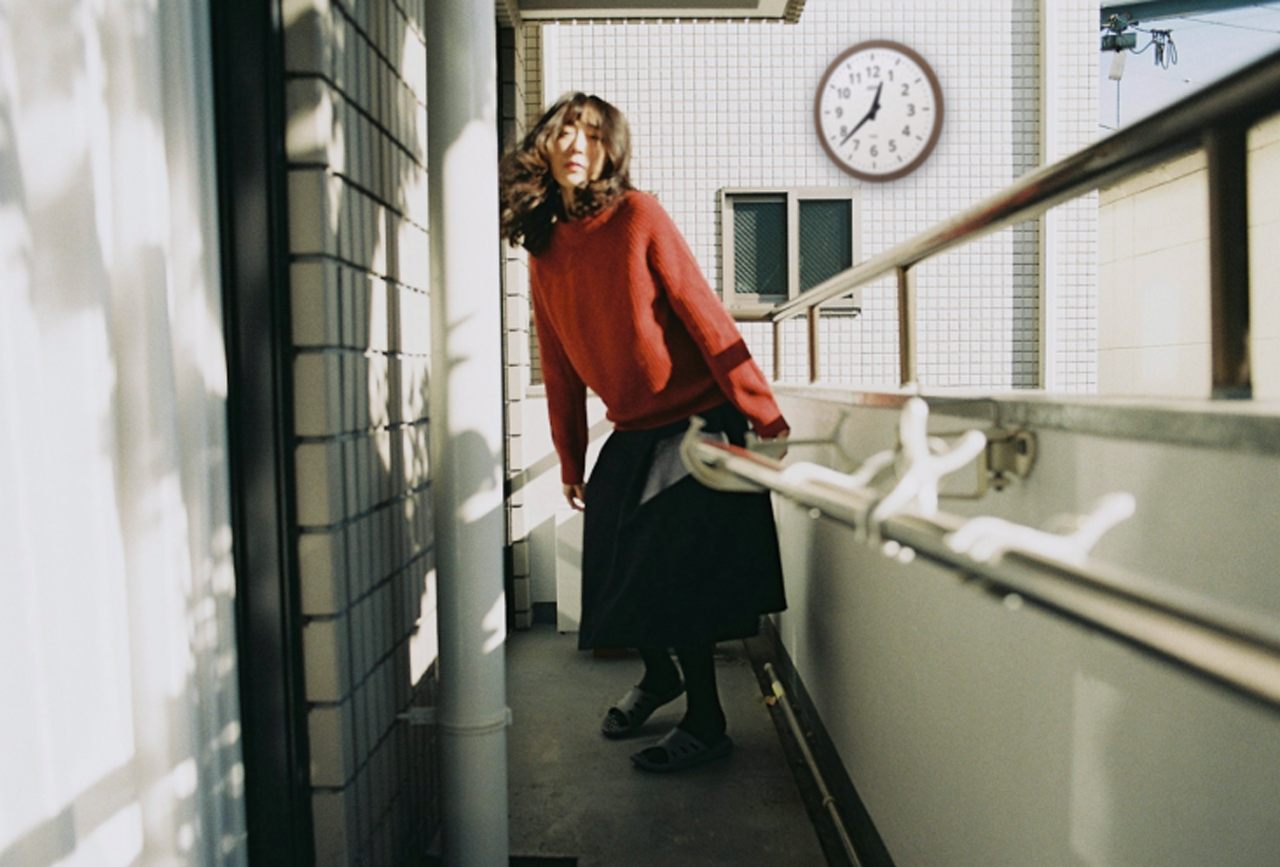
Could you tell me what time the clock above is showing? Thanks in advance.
12:38
